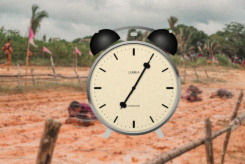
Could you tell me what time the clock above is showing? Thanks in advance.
7:05
